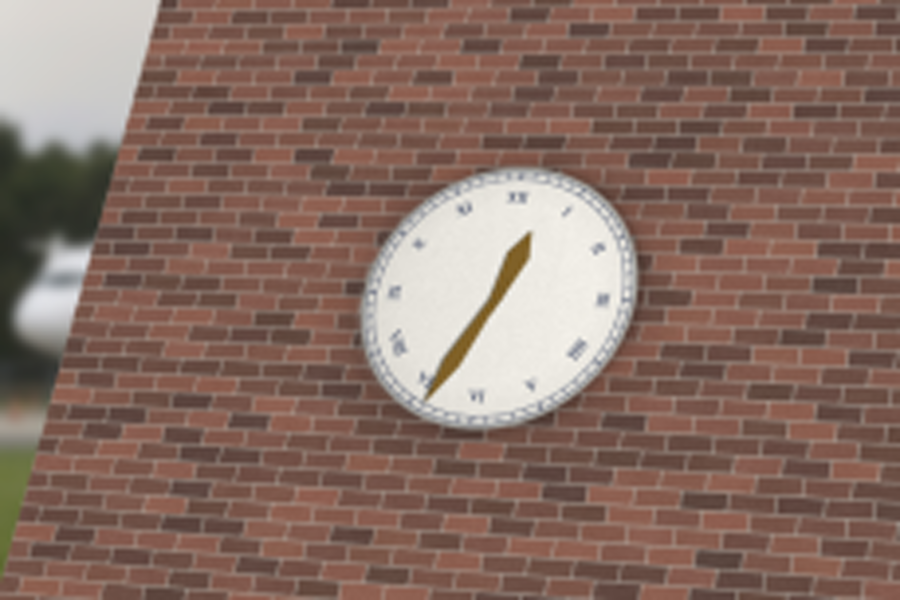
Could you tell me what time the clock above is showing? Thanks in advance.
12:34
